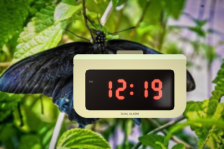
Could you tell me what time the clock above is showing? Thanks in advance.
12:19
